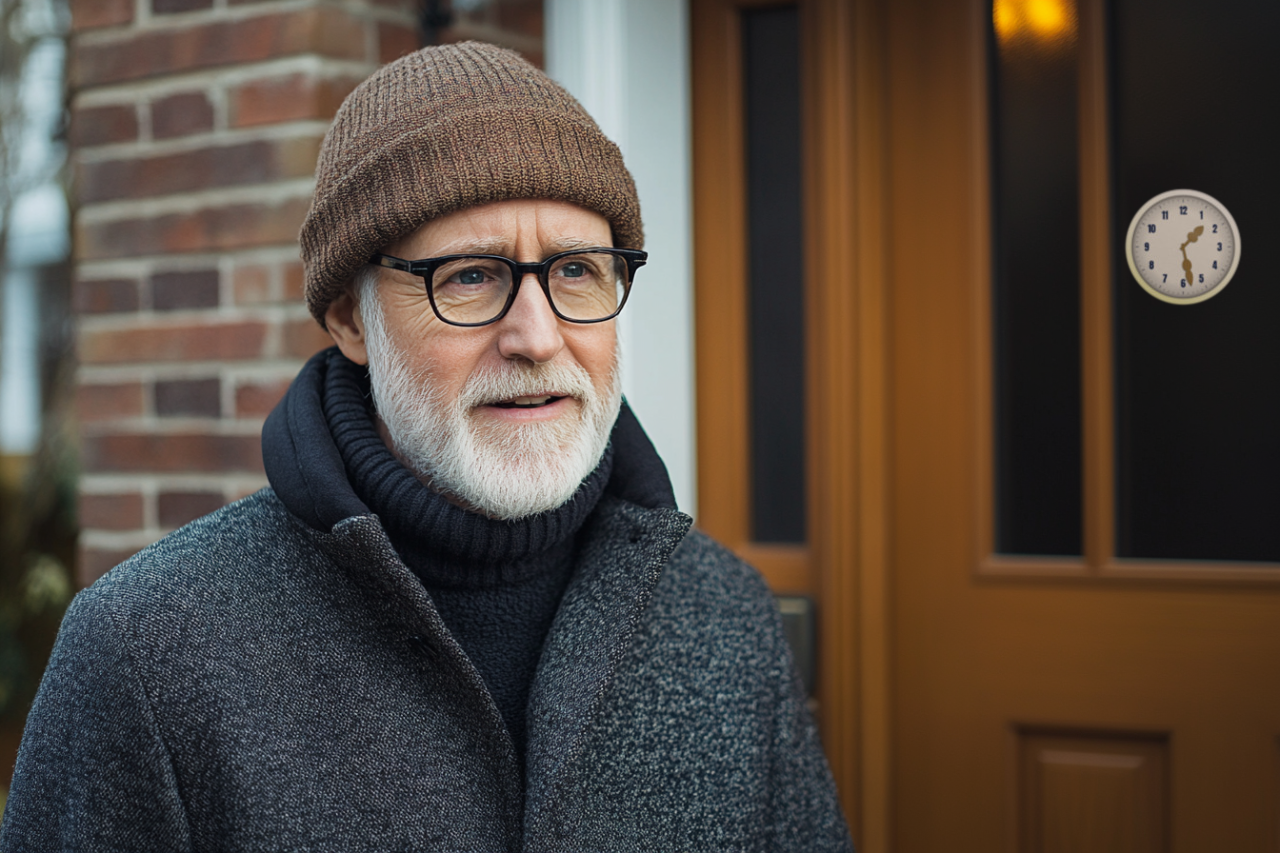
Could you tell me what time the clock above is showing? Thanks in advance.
1:28
